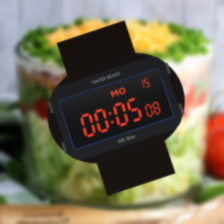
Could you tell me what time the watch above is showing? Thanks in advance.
0:05:08
